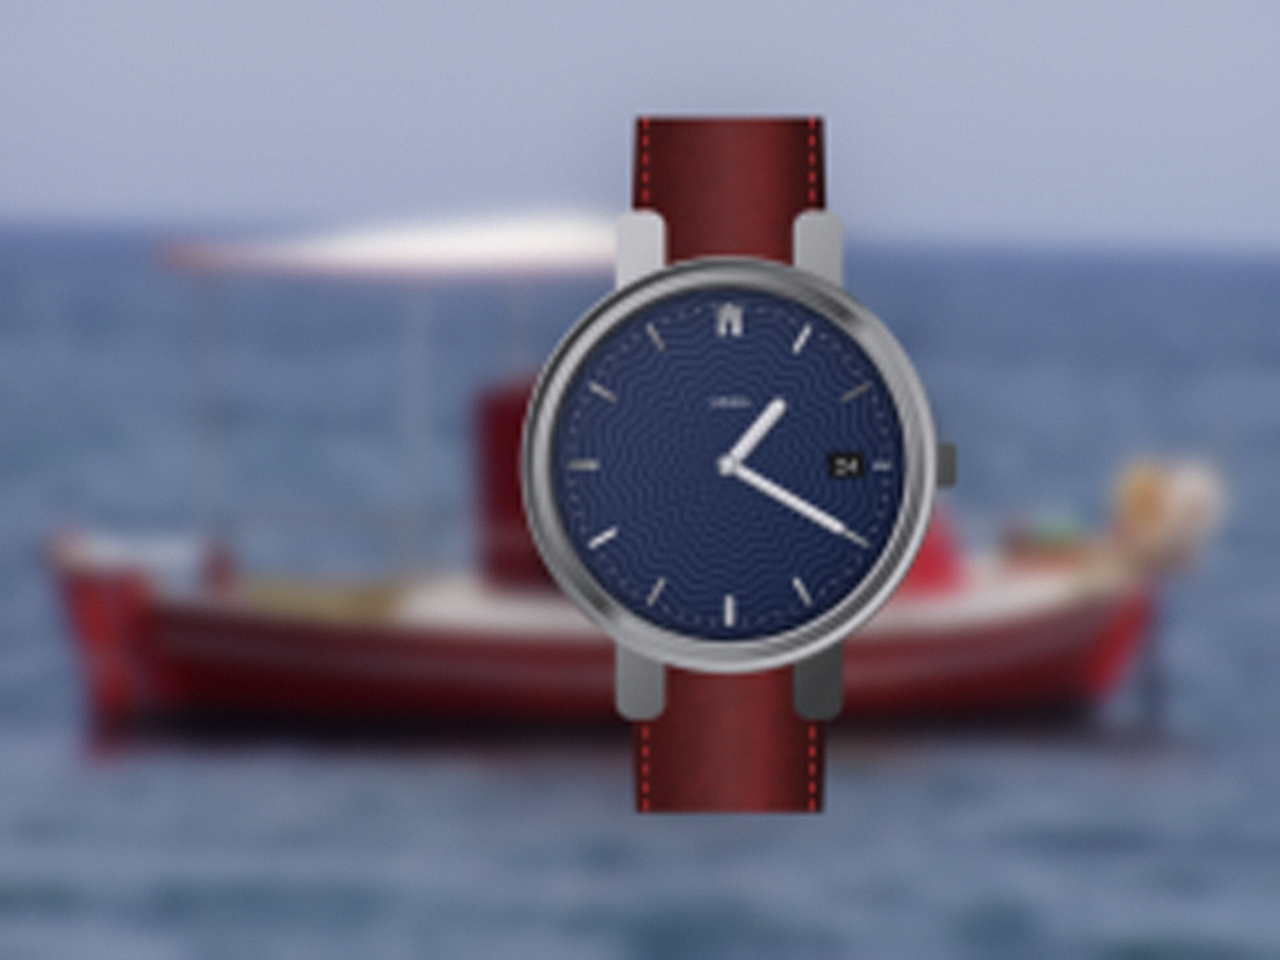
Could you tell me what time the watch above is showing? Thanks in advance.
1:20
